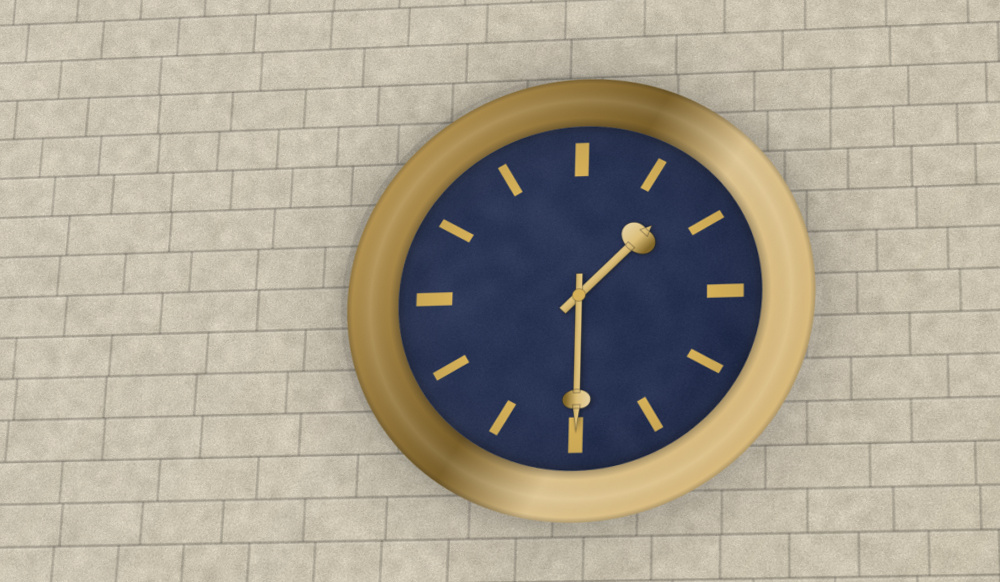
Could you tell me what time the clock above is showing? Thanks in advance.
1:30
